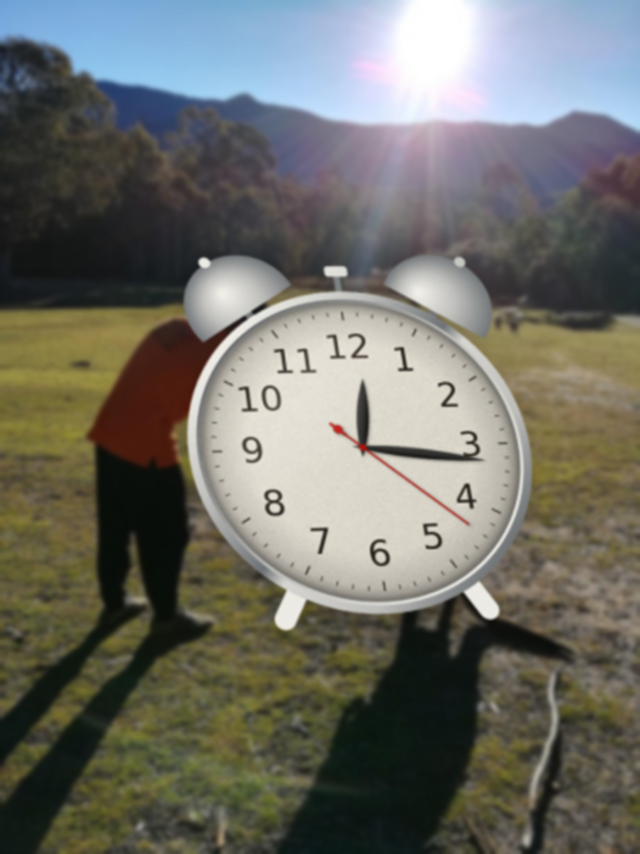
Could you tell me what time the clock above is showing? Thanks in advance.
12:16:22
